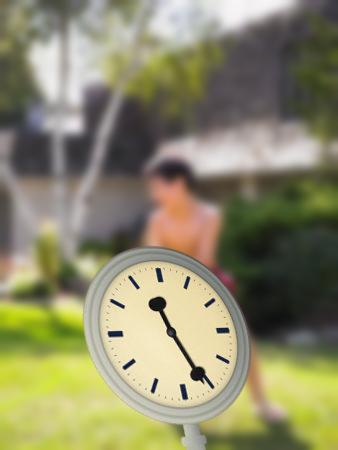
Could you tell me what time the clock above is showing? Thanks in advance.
11:26
